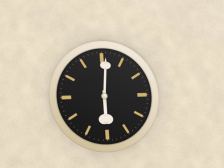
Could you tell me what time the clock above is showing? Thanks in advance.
6:01
